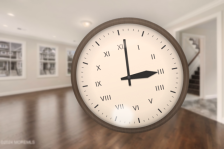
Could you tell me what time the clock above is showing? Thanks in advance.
3:01
